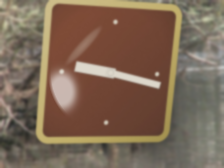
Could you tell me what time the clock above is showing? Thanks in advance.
9:17
